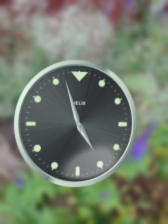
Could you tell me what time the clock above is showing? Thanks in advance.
4:57
